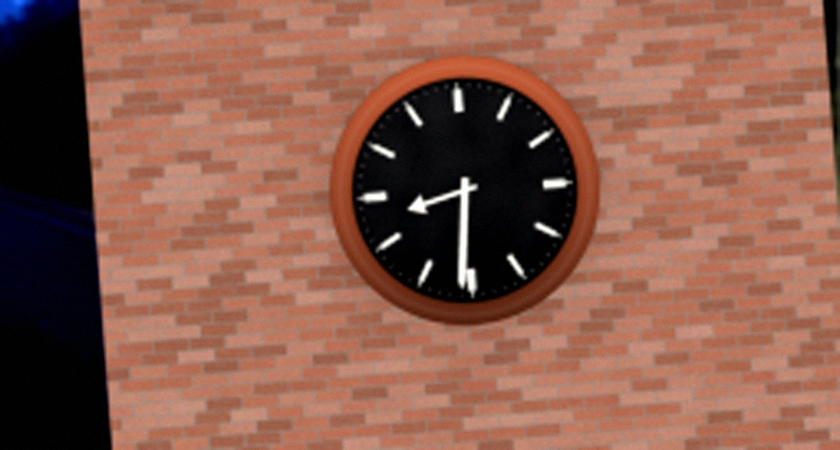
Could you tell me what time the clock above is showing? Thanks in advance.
8:31
